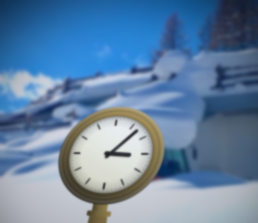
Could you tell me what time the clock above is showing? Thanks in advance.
3:07
